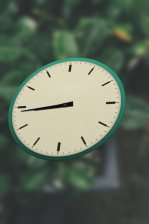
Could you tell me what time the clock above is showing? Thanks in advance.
8:44
